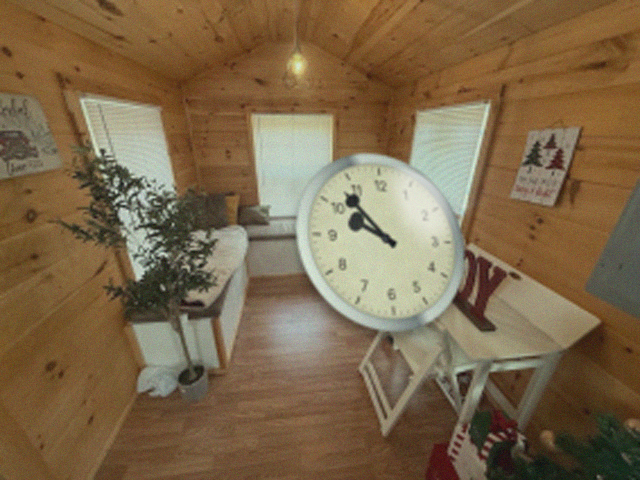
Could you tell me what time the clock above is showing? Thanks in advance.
9:53
